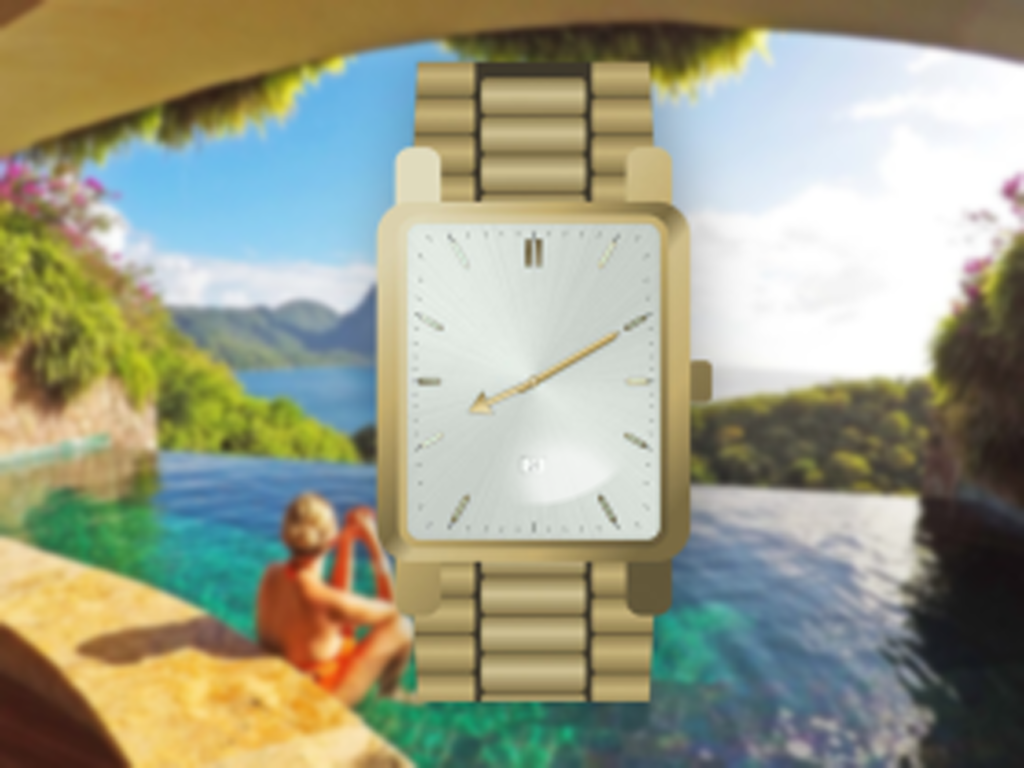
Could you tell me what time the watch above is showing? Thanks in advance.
8:10
